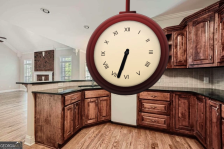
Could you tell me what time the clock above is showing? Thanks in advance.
6:33
